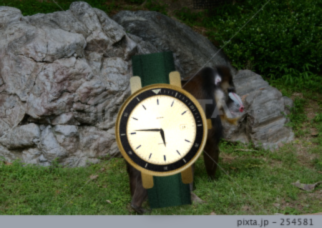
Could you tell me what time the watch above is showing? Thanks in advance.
5:46
